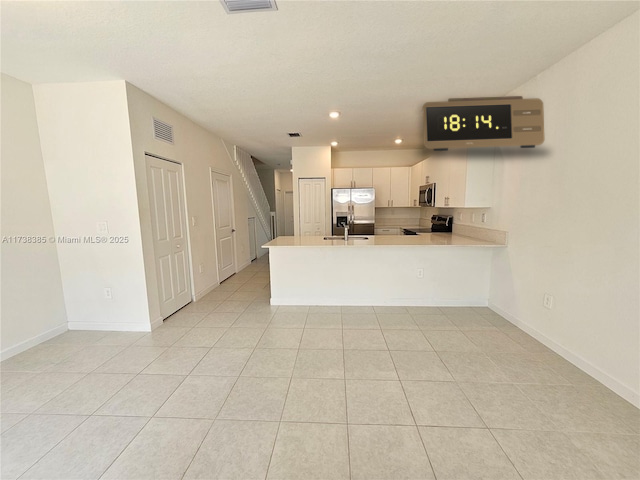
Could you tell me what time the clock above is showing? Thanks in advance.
18:14
